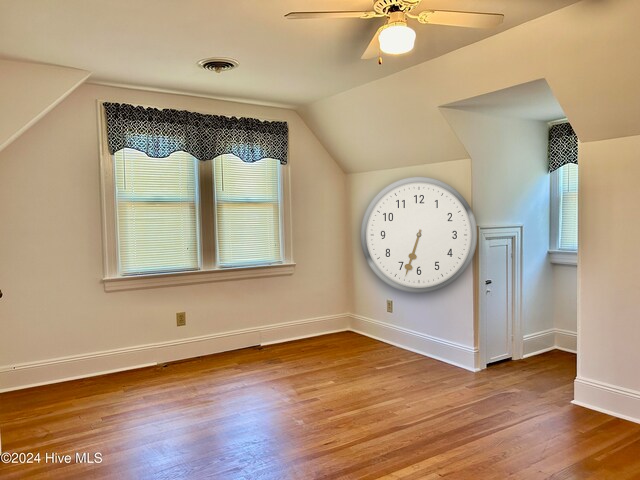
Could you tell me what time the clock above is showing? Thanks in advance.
6:33
